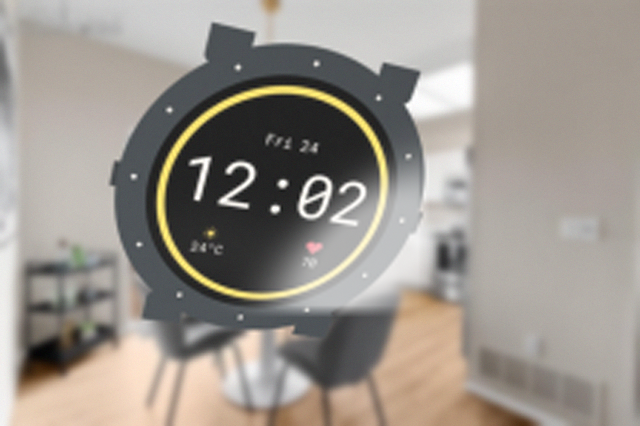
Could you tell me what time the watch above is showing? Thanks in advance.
12:02
